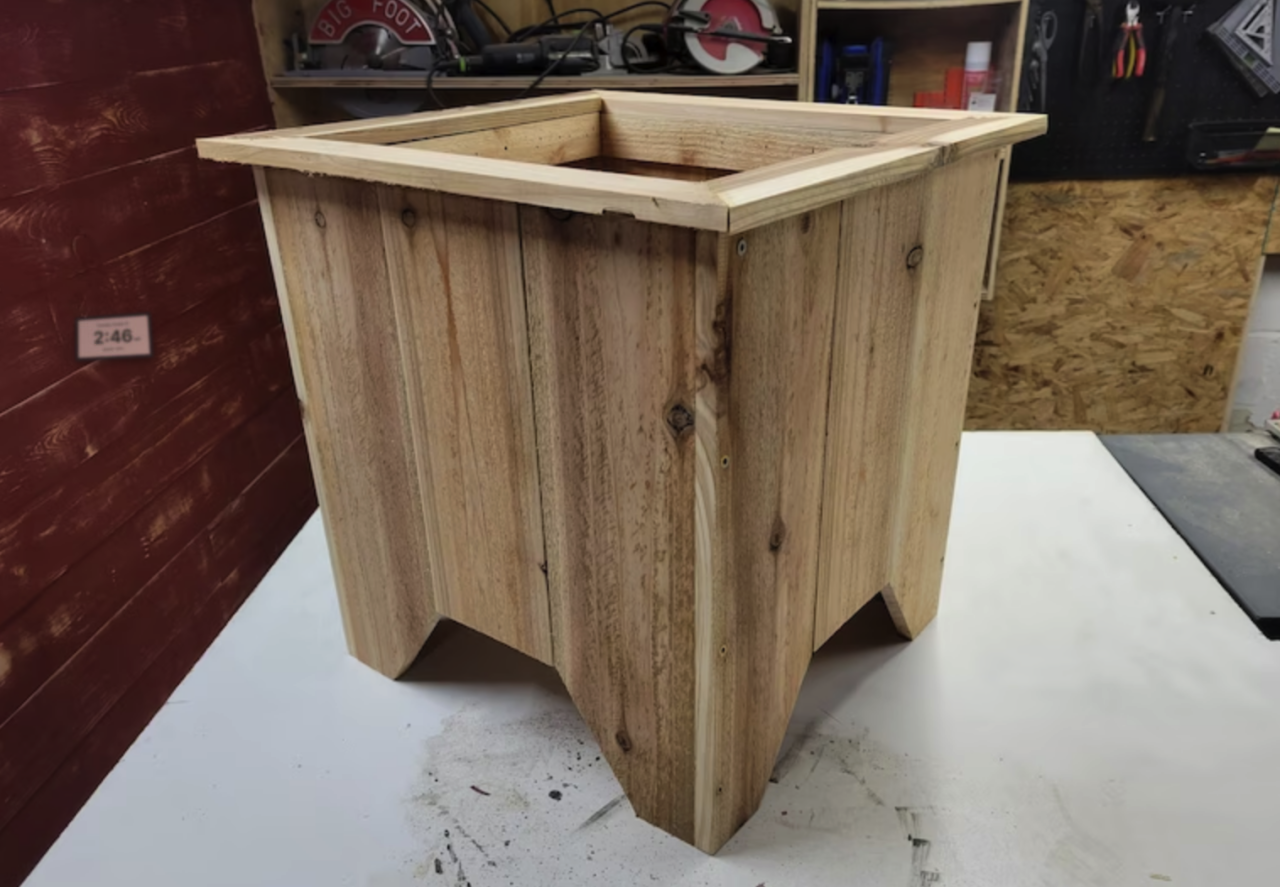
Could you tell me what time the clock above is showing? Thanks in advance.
2:46
